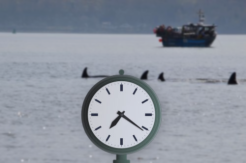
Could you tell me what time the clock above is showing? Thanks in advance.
7:21
